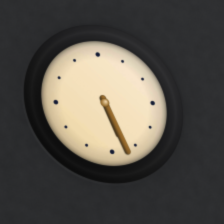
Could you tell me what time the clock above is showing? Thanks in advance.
5:27
